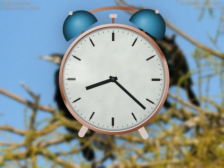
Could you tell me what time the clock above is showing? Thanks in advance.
8:22
